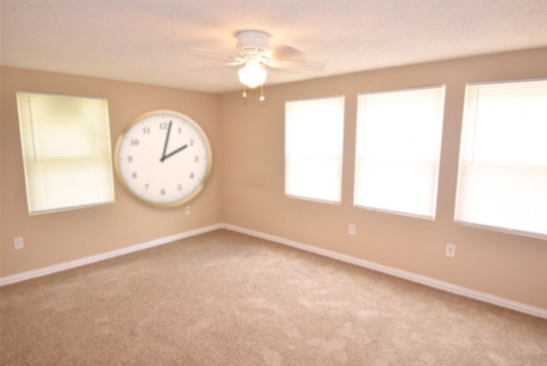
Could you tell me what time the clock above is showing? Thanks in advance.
2:02
